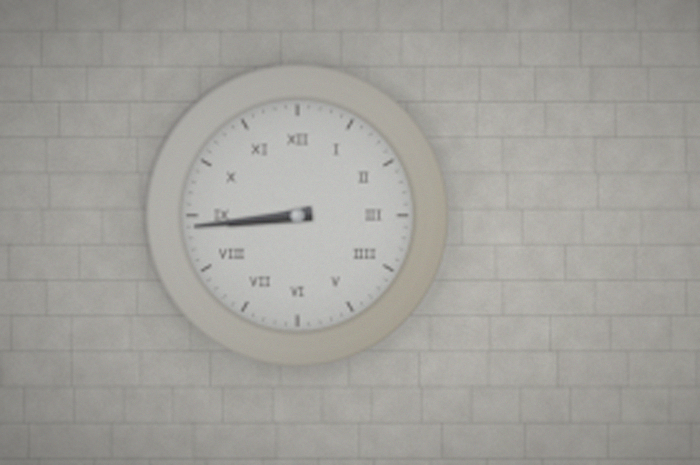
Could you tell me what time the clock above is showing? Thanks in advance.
8:44
